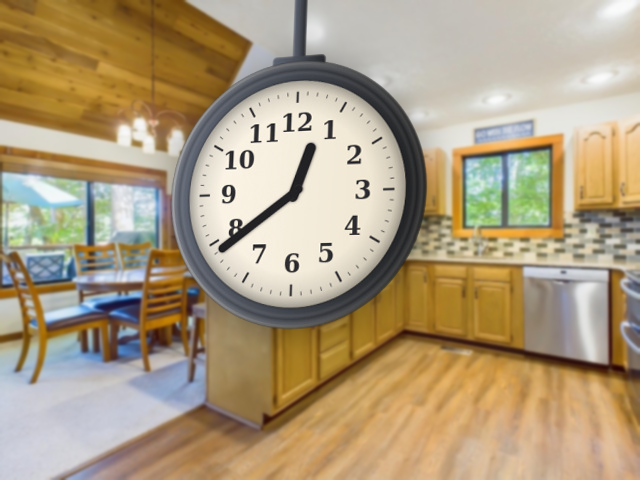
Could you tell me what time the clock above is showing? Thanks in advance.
12:39
